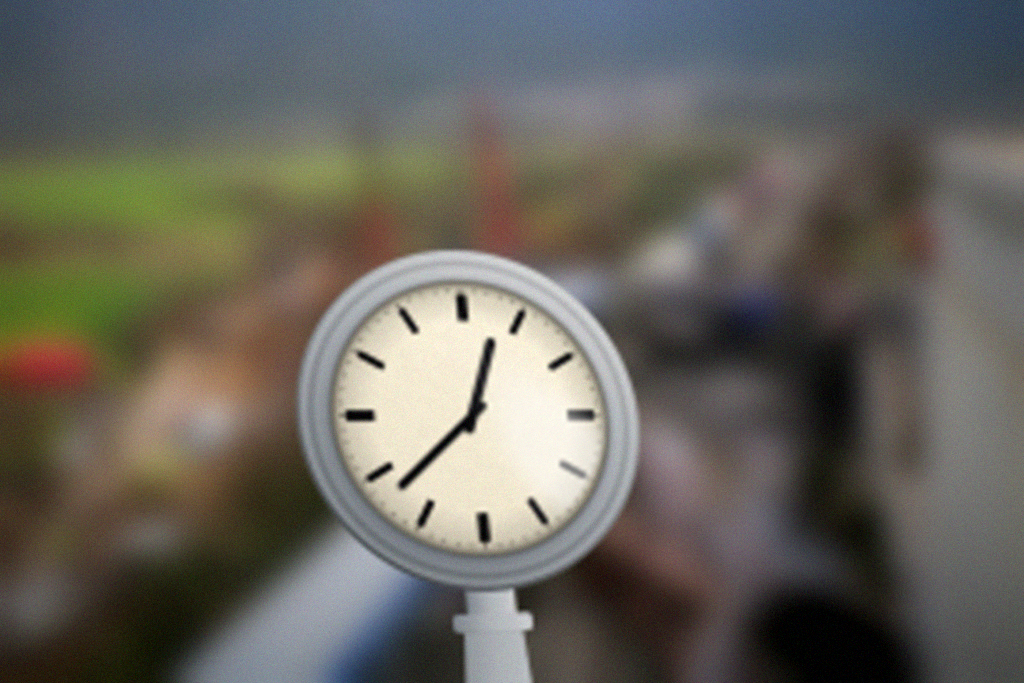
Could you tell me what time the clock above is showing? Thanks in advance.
12:38
